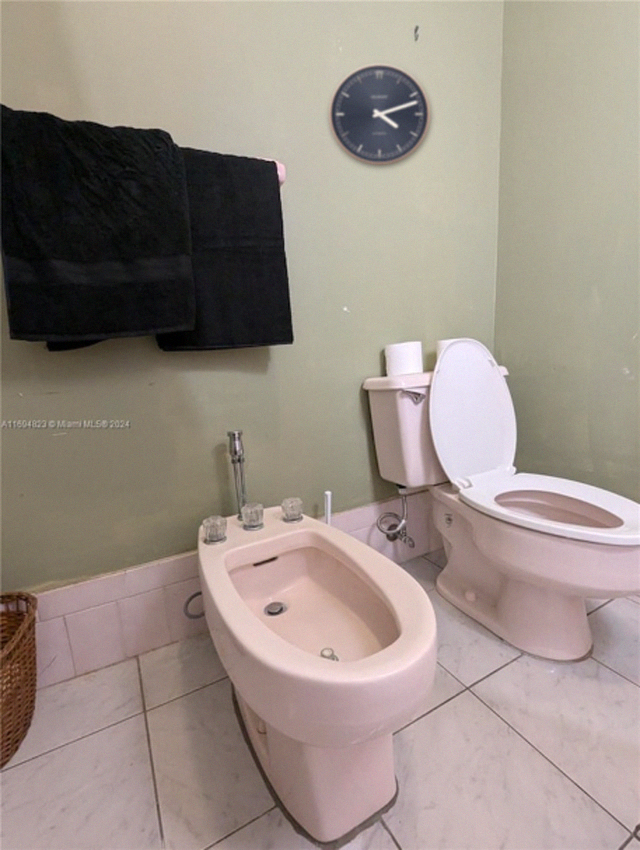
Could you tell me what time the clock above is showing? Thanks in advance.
4:12
